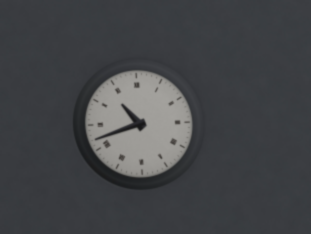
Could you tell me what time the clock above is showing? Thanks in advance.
10:42
